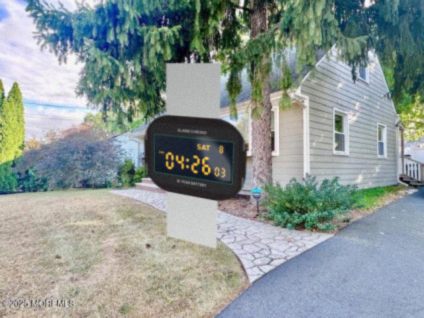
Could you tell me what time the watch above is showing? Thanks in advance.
4:26
